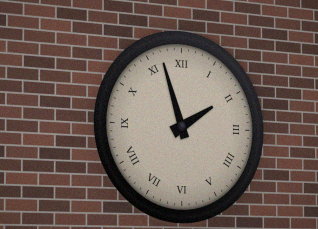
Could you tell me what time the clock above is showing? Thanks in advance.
1:57
